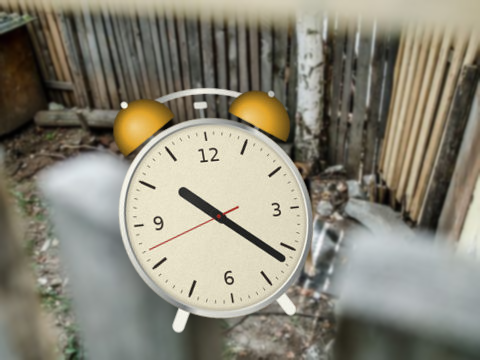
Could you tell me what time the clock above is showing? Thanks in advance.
10:21:42
